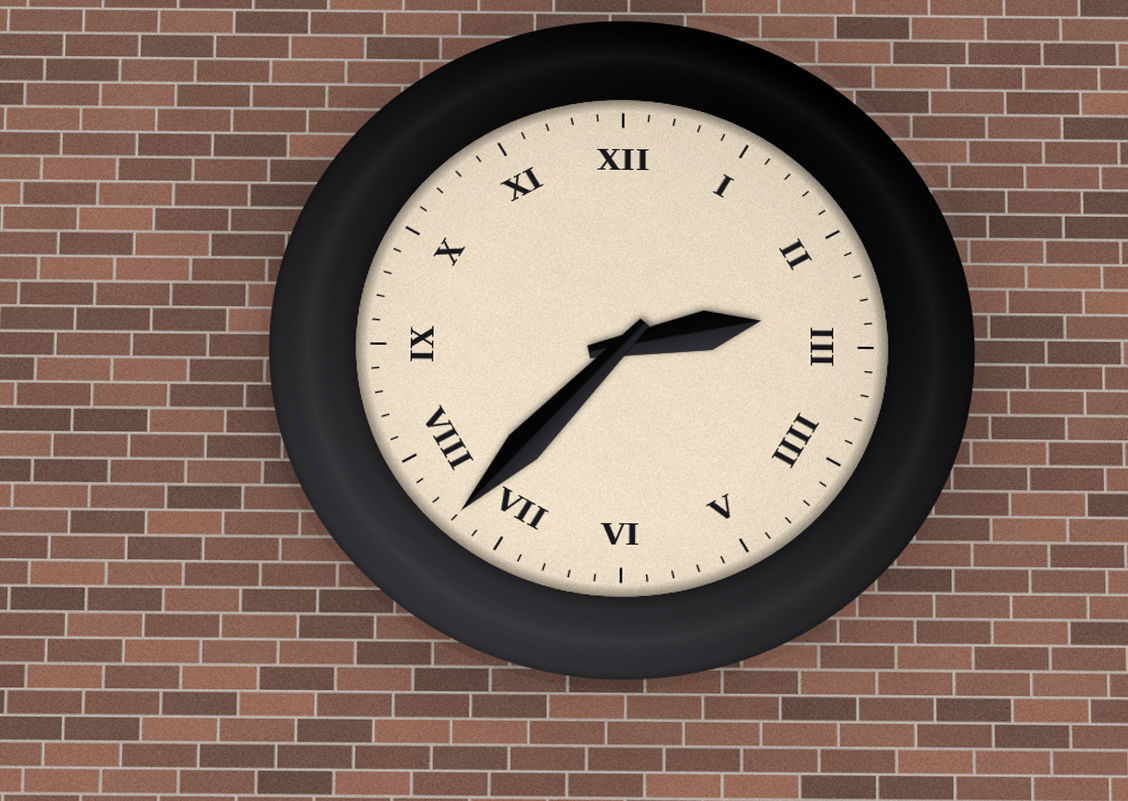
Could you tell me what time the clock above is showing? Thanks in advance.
2:37
